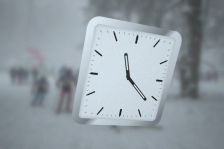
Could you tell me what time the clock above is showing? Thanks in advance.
11:22
